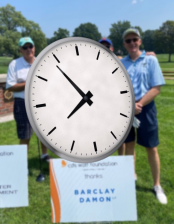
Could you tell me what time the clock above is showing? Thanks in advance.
7:54
